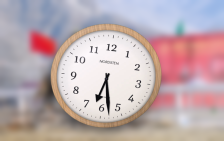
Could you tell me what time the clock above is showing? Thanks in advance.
6:28
